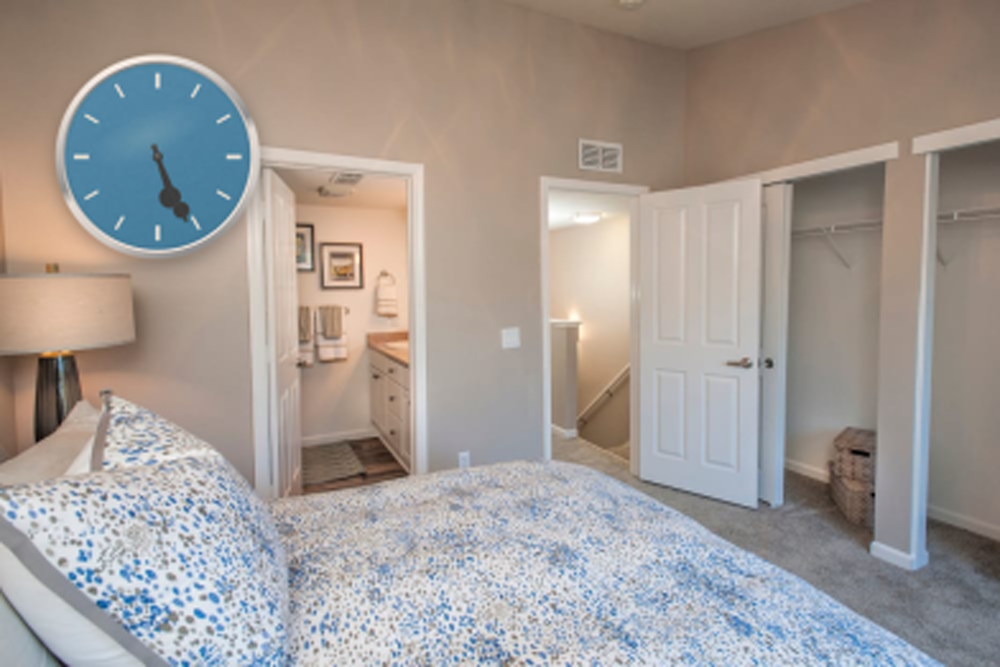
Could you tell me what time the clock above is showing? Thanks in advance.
5:26
